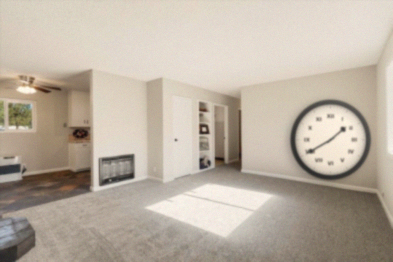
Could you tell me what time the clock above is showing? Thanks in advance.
1:40
